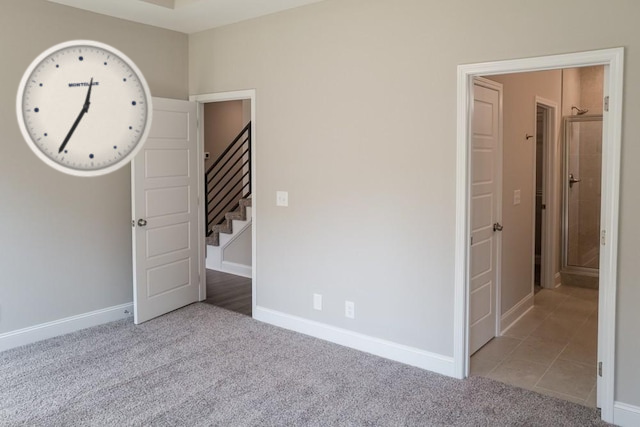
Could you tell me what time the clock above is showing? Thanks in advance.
12:36
